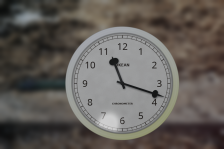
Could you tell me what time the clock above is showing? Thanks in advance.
11:18
